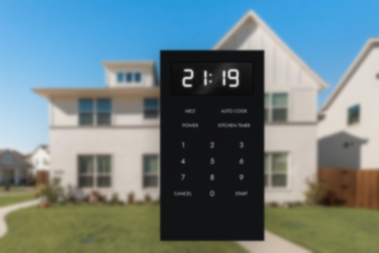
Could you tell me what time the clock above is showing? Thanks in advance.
21:19
